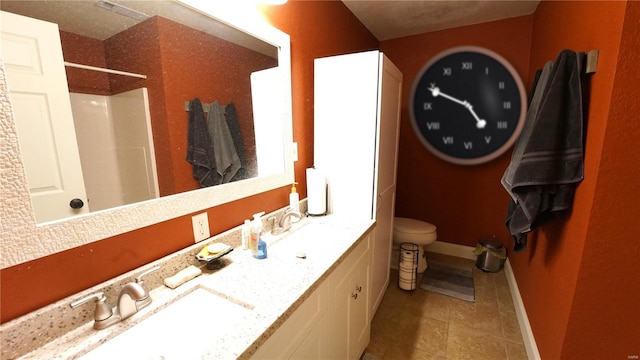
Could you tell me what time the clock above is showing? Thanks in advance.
4:49
